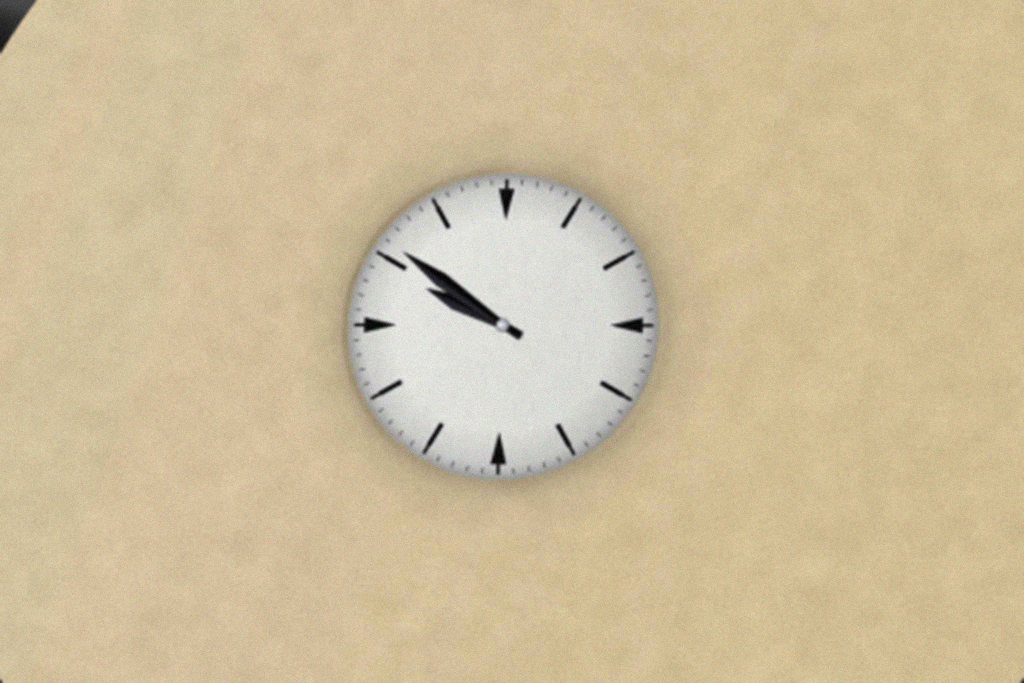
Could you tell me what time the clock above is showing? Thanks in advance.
9:51
